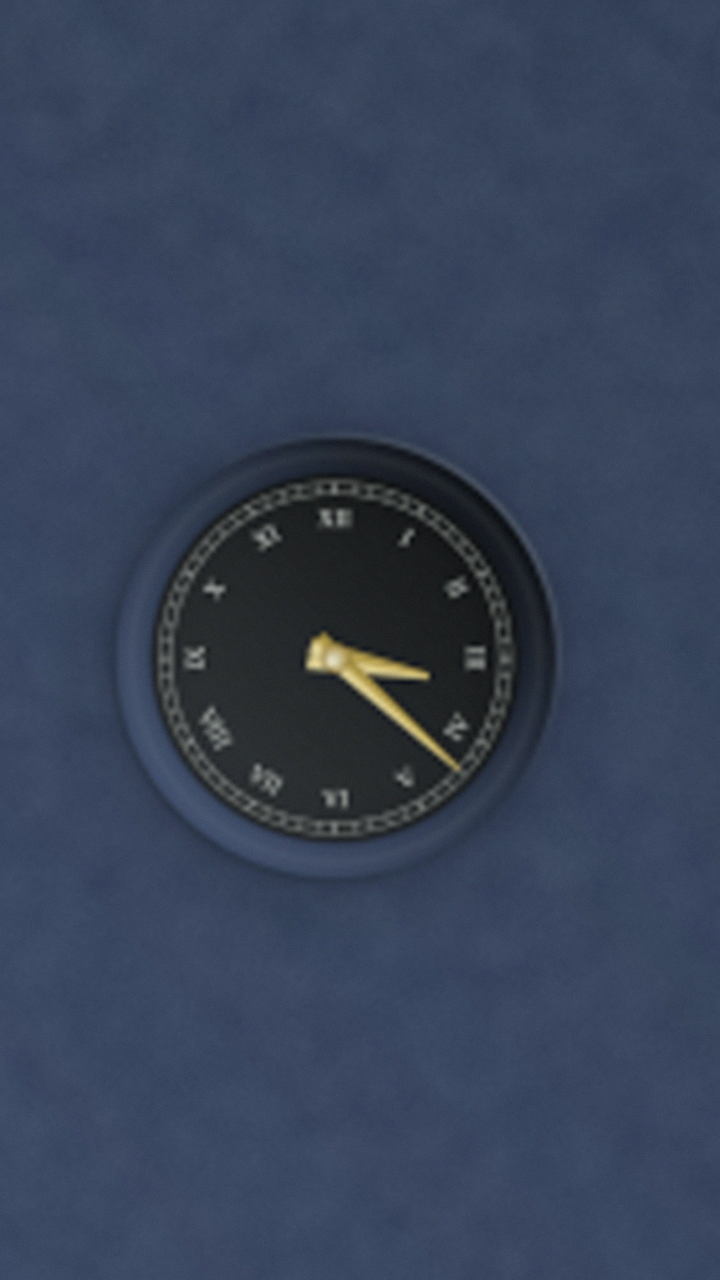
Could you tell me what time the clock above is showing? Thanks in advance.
3:22
